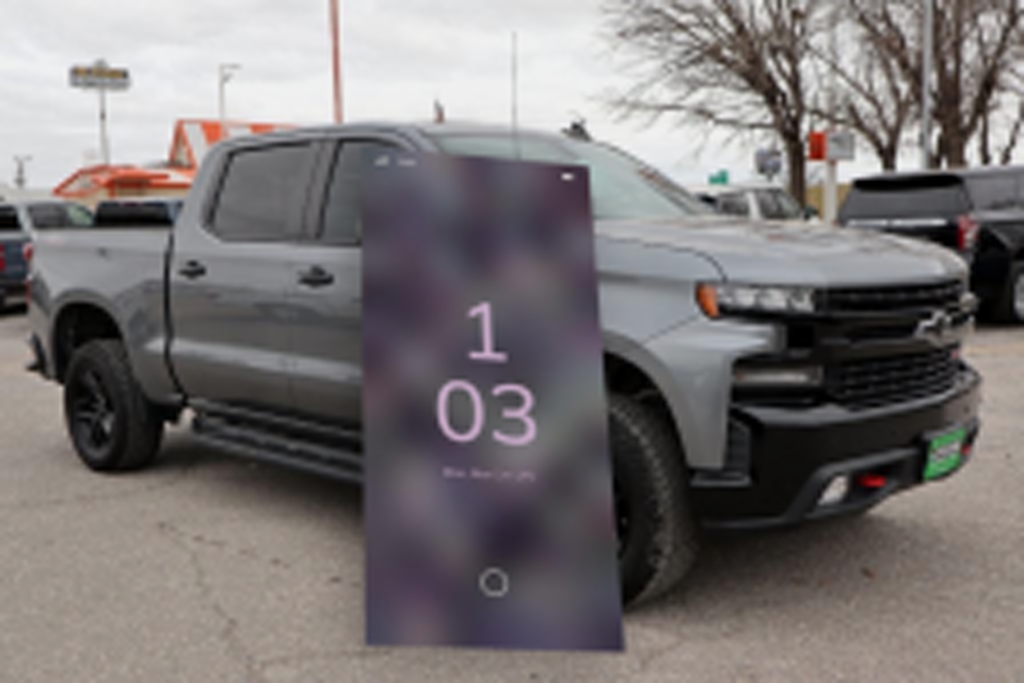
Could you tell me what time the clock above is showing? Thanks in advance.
1:03
